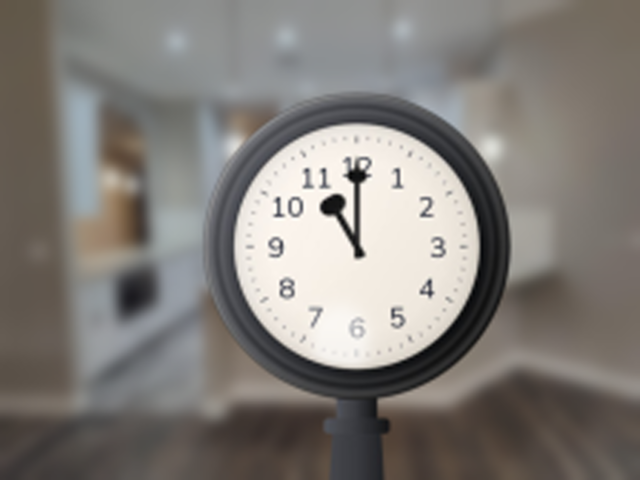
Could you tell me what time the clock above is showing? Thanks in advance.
11:00
